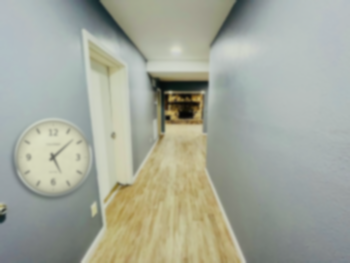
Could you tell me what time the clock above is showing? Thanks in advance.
5:08
